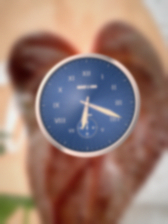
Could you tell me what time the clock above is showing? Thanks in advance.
6:19
